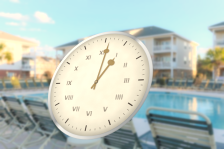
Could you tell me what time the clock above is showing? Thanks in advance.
1:01
